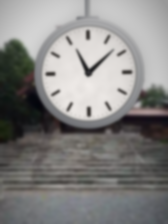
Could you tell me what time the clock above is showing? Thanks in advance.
11:08
